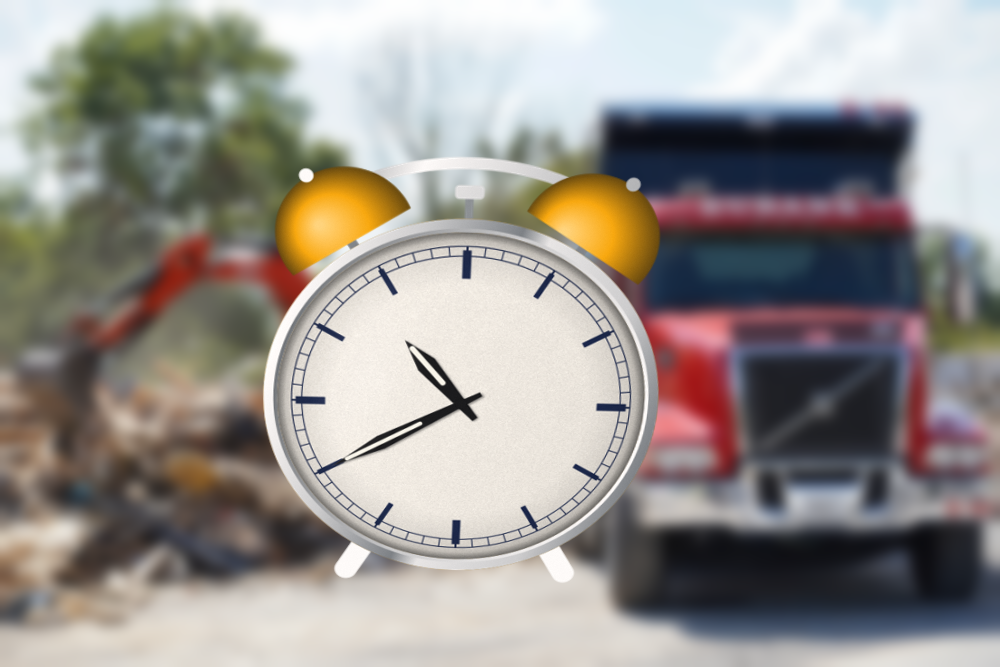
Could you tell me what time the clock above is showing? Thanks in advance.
10:40
